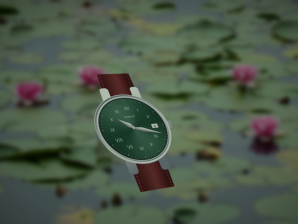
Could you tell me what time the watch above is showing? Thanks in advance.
10:18
